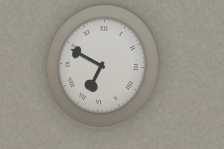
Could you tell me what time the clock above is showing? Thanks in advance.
6:49
